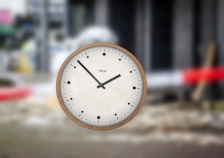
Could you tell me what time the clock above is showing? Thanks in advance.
1:52
